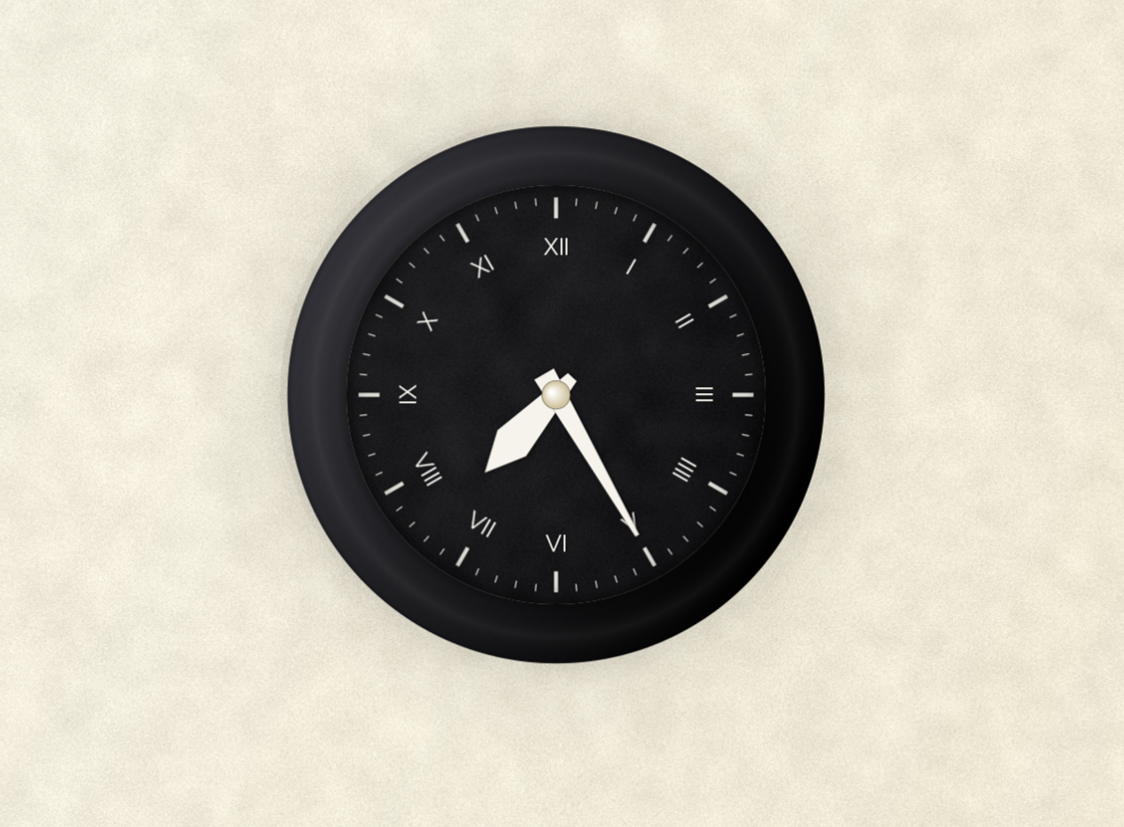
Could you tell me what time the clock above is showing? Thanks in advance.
7:25
